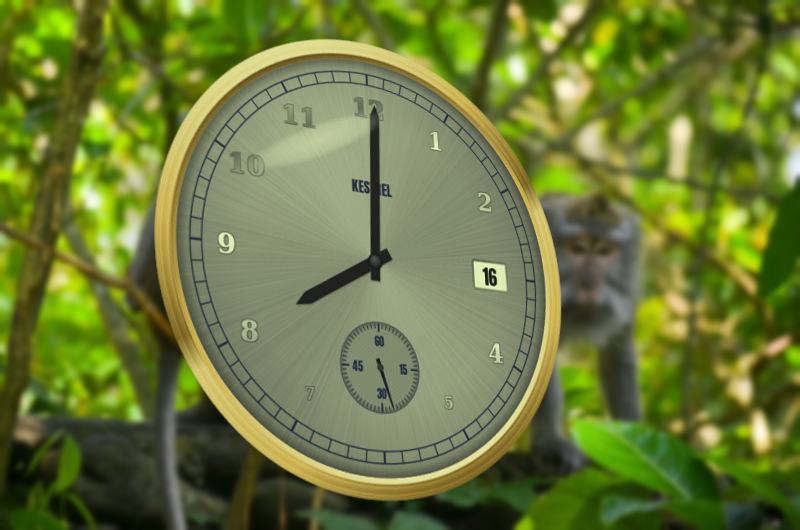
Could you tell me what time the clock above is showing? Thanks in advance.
8:00:27
